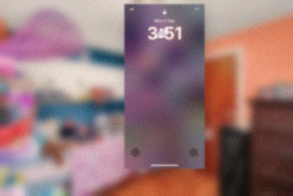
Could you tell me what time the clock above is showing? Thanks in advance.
3:51
